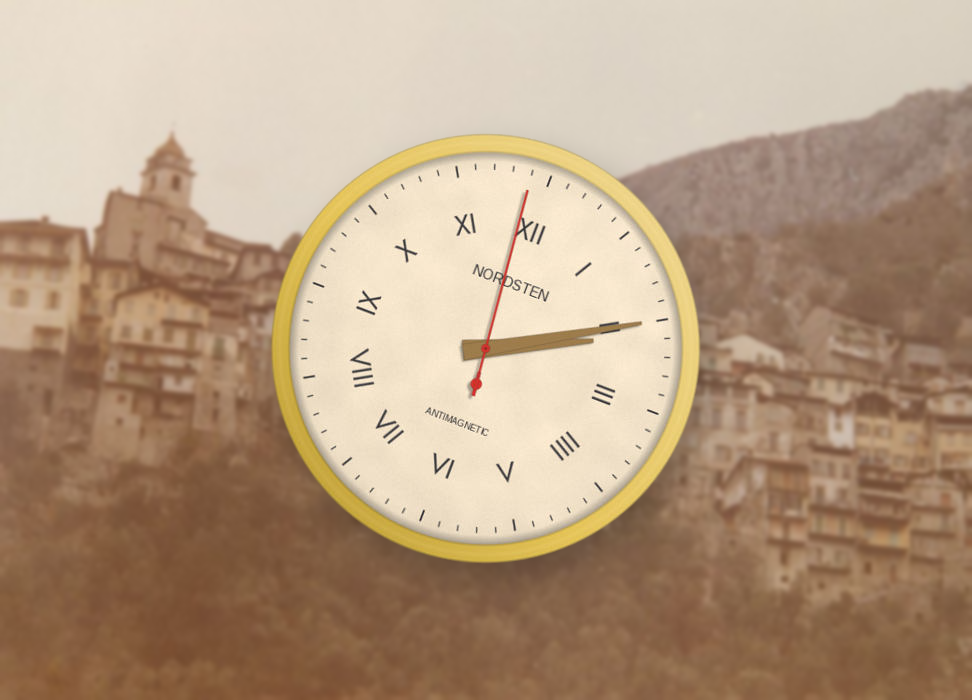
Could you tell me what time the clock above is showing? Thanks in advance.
2:09:59
